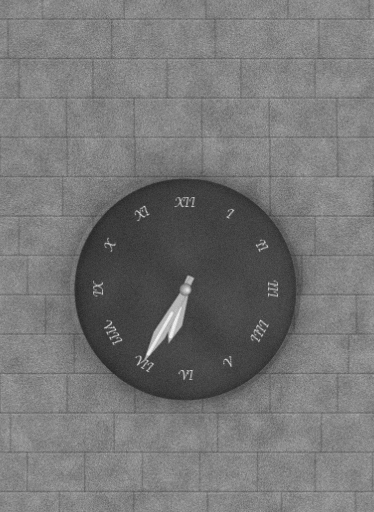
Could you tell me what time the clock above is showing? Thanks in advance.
6:35
